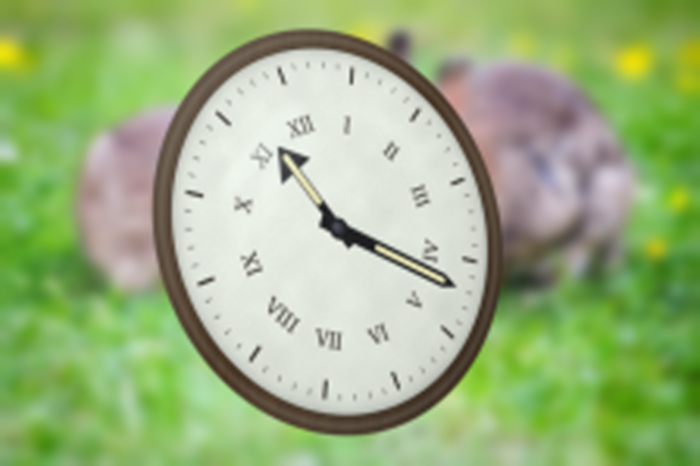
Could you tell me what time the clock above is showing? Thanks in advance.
11:22
